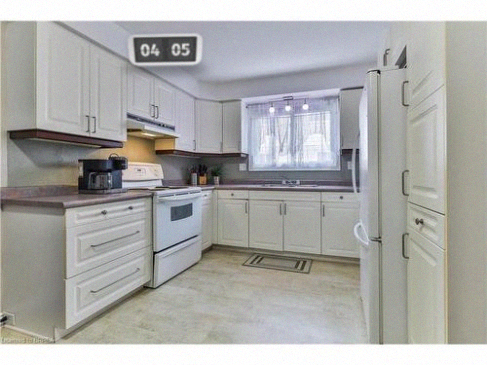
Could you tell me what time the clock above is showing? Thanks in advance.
4:05
